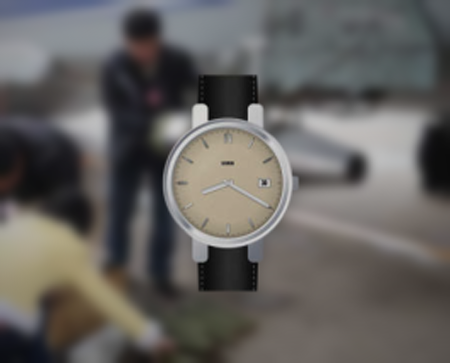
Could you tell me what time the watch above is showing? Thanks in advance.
8:20
